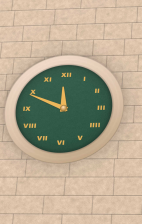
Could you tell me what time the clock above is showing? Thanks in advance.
11:49
